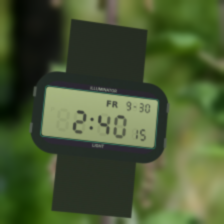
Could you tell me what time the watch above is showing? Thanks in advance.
2:40:15
